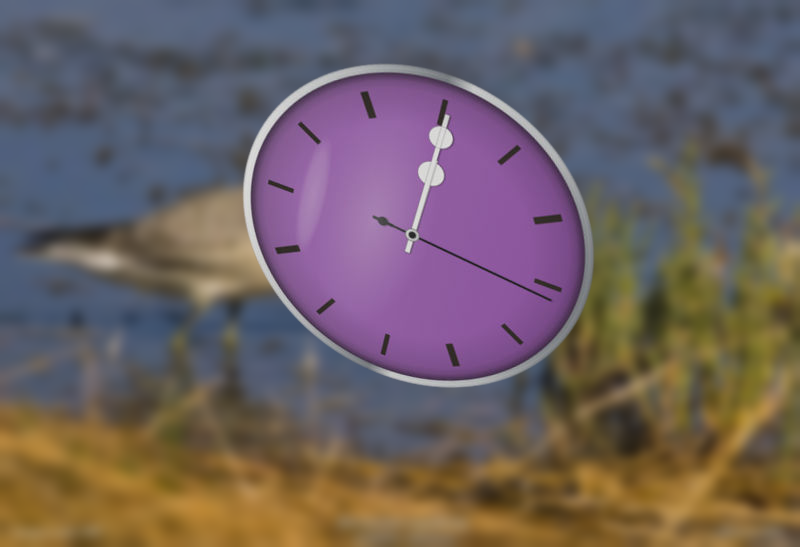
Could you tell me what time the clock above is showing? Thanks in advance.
1:05:21
